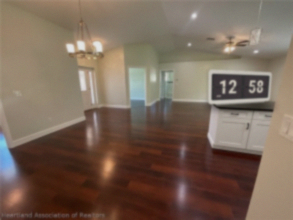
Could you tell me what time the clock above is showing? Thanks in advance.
12:58
